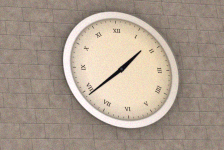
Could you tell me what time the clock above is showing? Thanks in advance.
1:39
